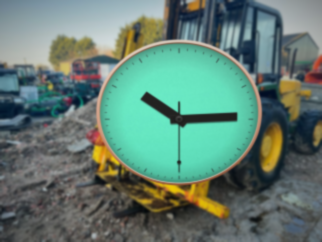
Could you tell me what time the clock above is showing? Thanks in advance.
10:14:30
